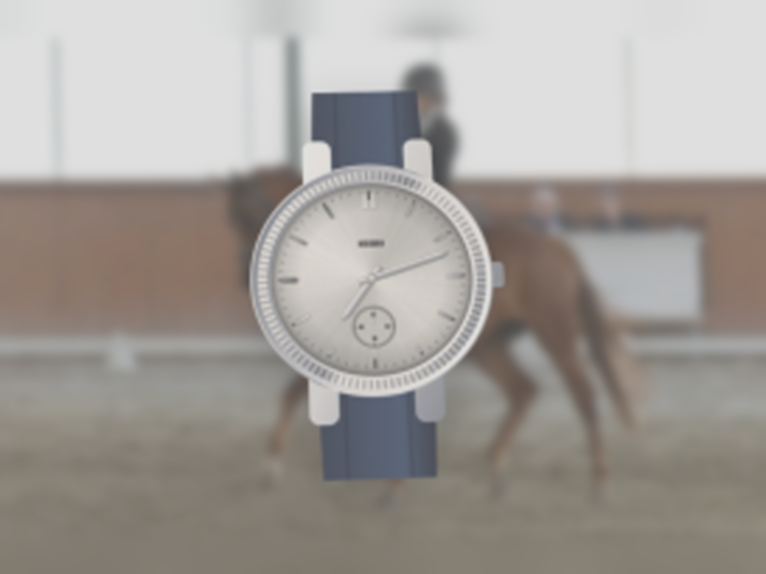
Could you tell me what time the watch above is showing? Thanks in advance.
7:12
